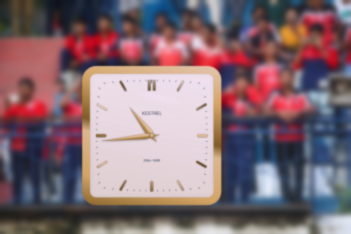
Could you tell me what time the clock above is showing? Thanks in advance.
10:44
